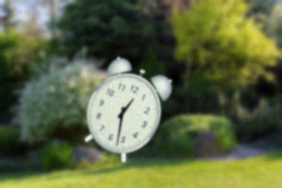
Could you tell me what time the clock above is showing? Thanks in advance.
12:27
